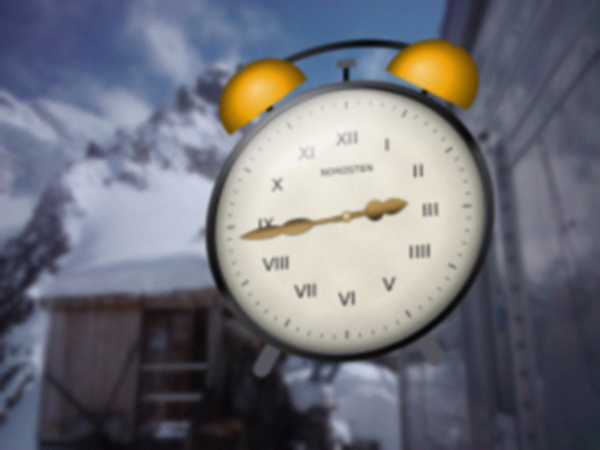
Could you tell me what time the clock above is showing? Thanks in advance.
2:44
